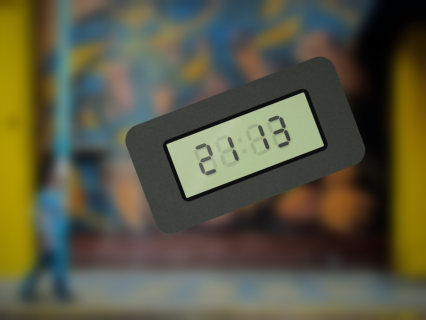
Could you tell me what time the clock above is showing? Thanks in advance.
21:13
